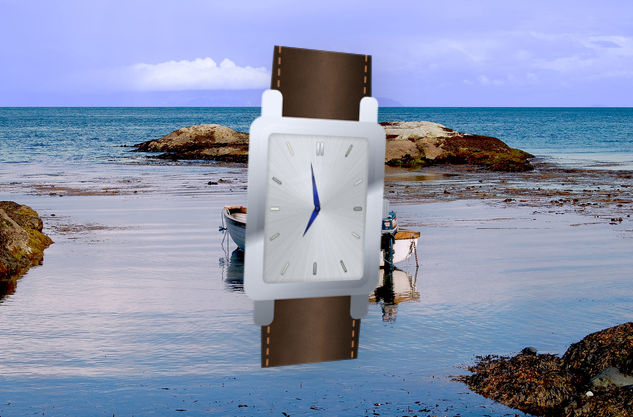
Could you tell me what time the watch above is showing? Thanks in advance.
6:58
